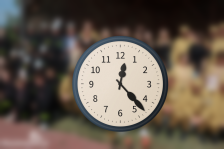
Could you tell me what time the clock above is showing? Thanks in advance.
12:23
